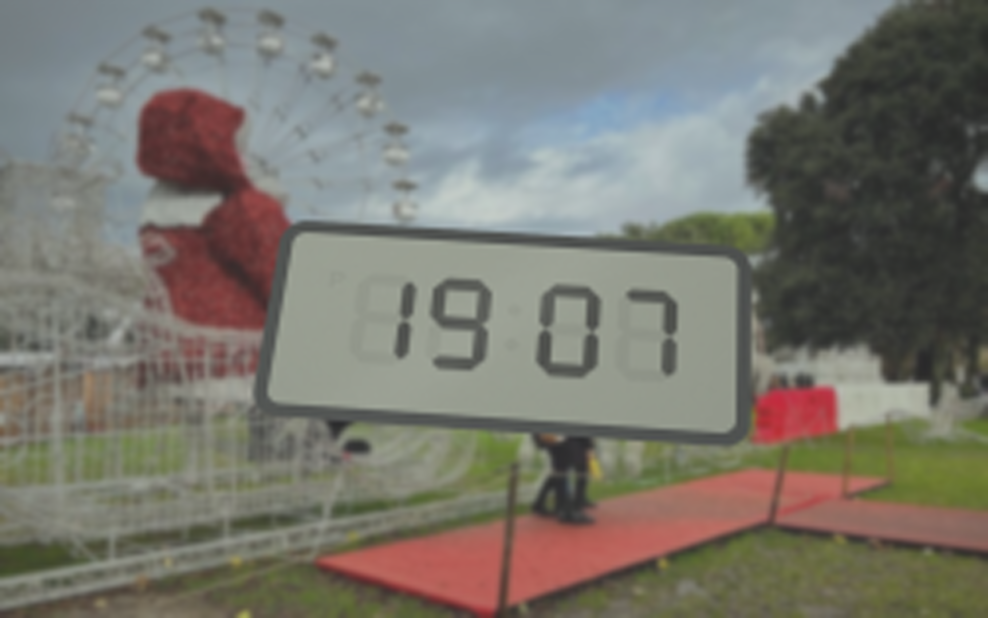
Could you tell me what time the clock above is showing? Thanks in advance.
19:07
